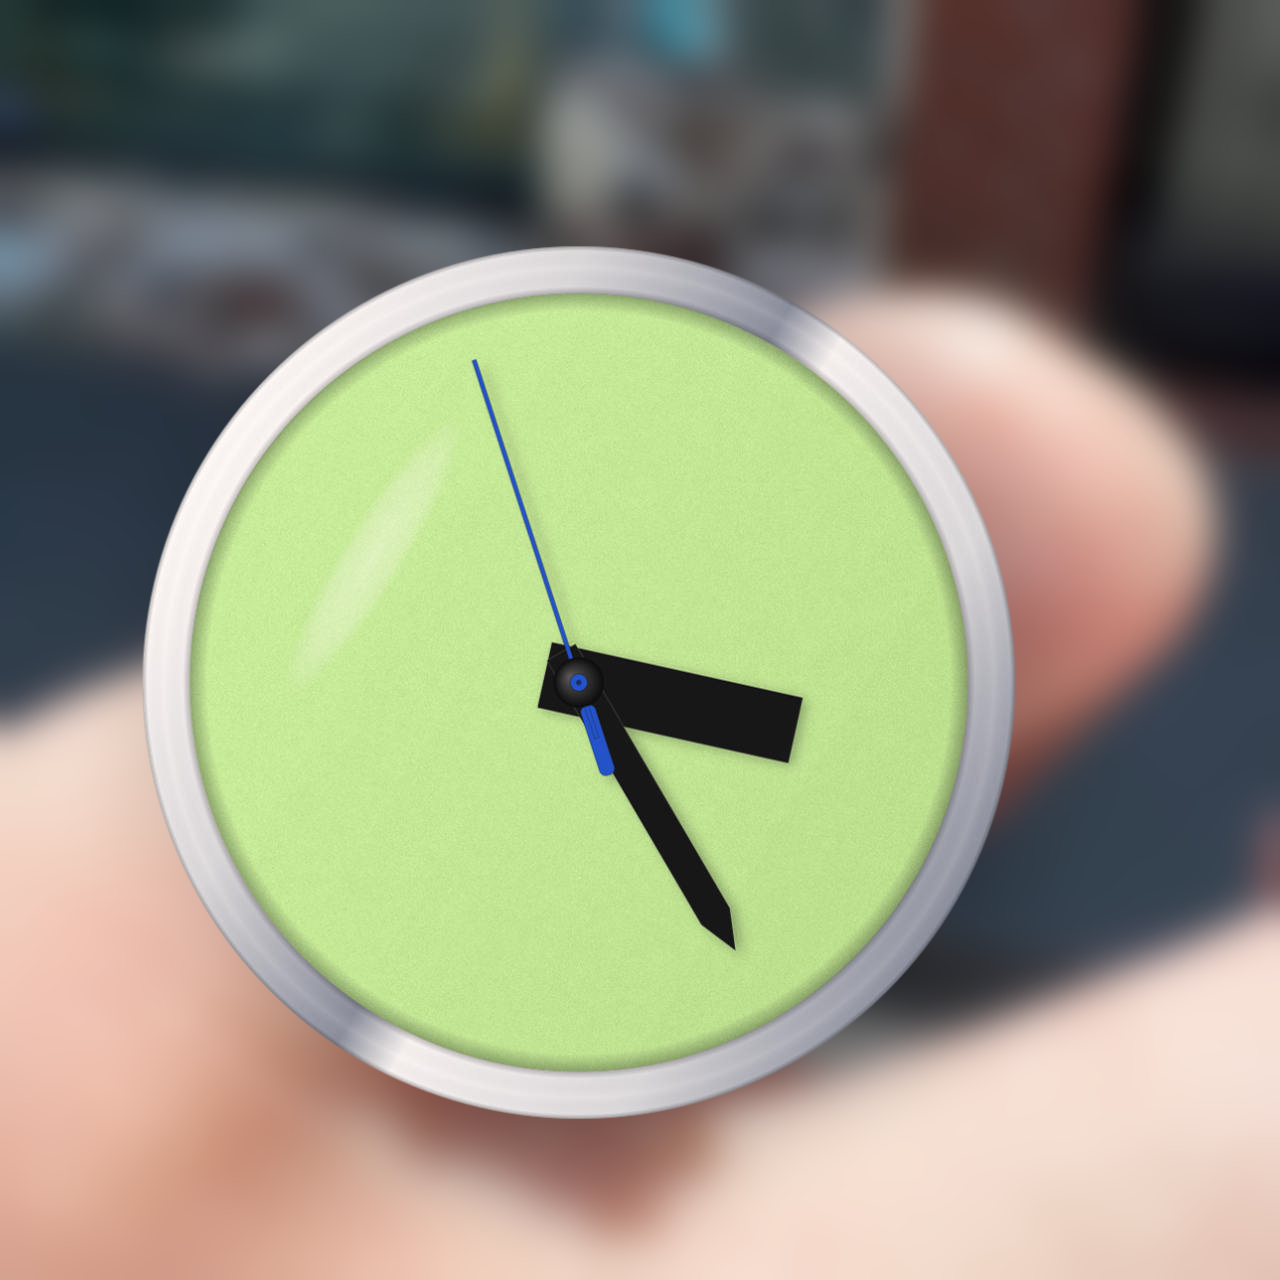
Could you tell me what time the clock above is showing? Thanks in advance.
3:24:57
